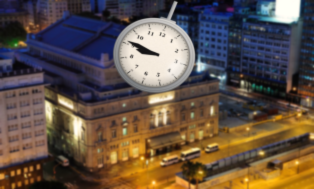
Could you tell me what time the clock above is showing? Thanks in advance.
8:46
